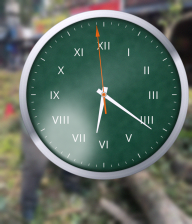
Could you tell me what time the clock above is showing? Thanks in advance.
6:20:59
